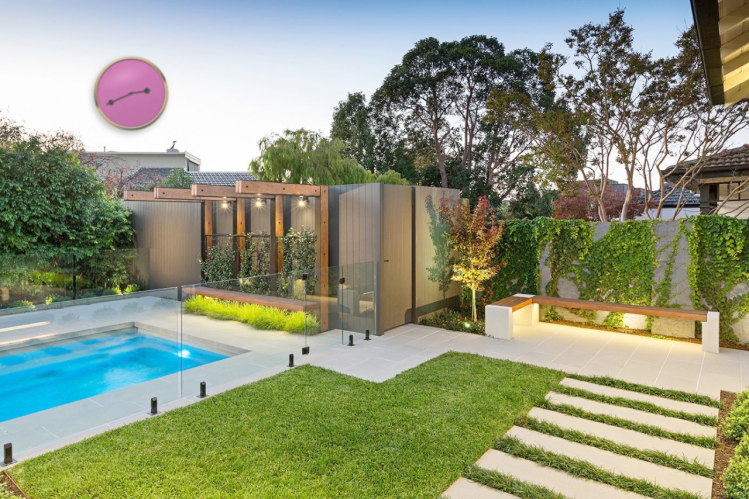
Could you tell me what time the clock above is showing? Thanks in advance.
2:41
